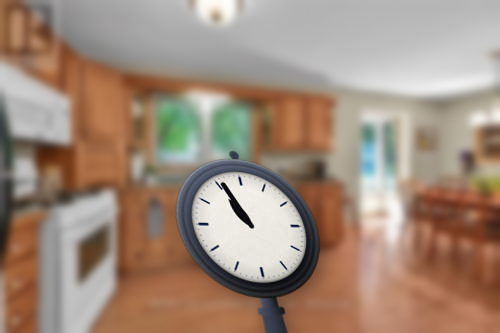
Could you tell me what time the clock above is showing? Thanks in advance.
10:56
